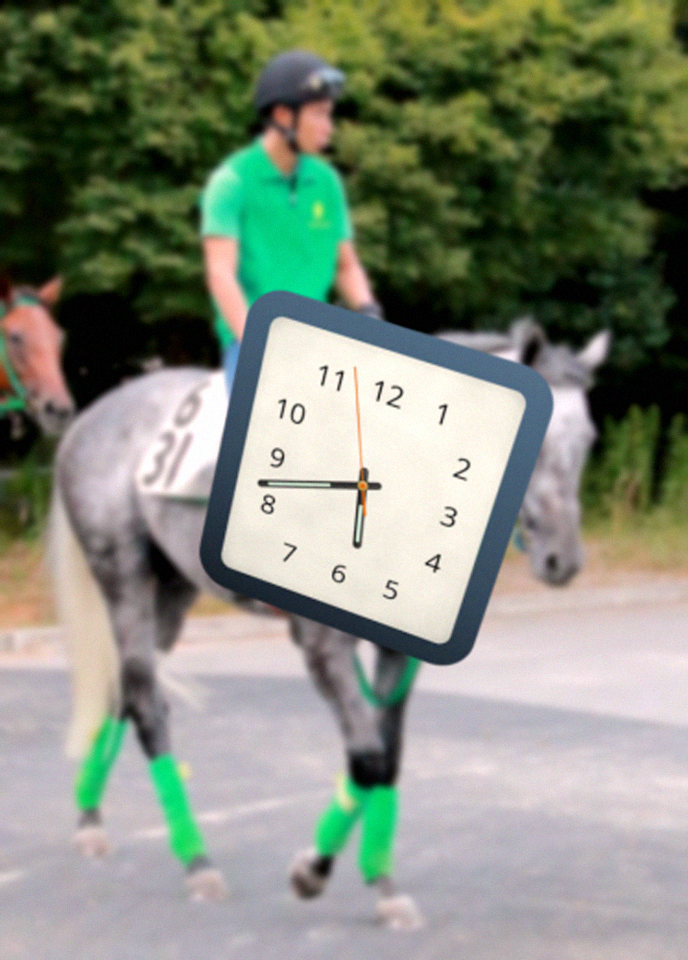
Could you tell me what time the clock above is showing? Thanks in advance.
5:41:57
